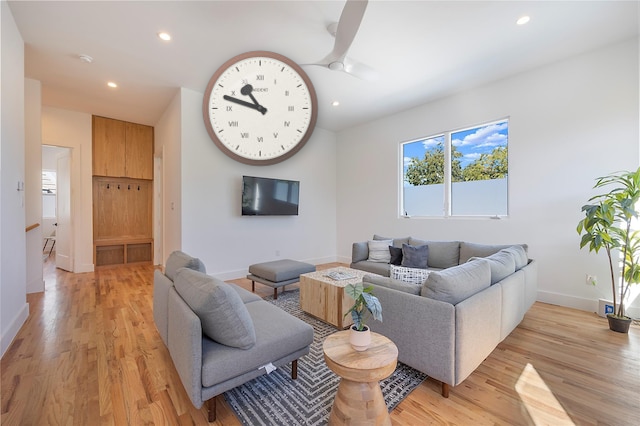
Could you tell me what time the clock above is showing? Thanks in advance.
10:48
